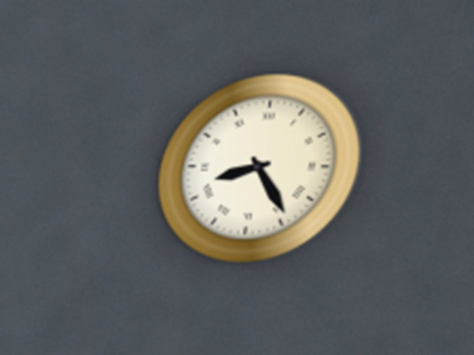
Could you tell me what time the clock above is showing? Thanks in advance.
8:24
